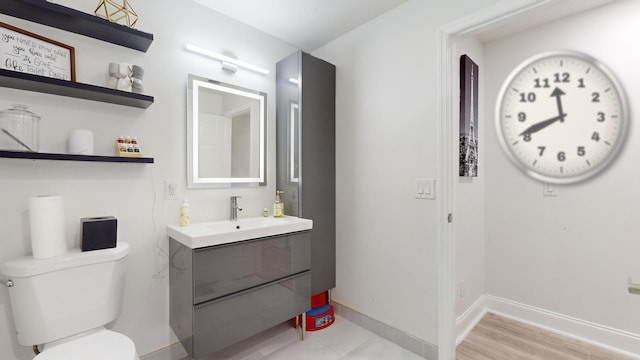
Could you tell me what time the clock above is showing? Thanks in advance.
11:41
